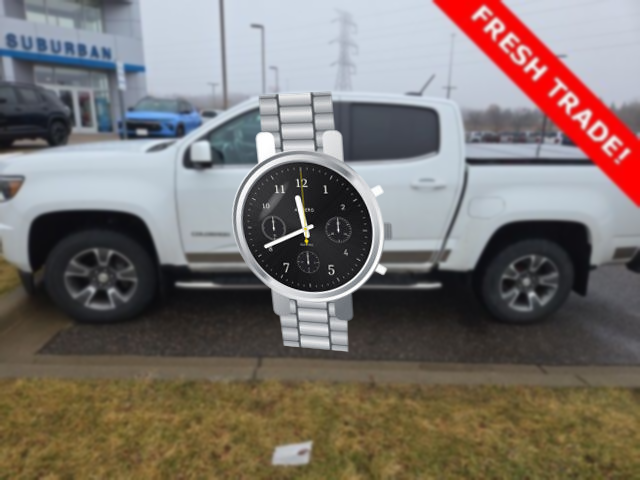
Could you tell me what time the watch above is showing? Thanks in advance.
11:41
